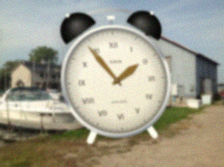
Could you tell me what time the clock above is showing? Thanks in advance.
1:54
